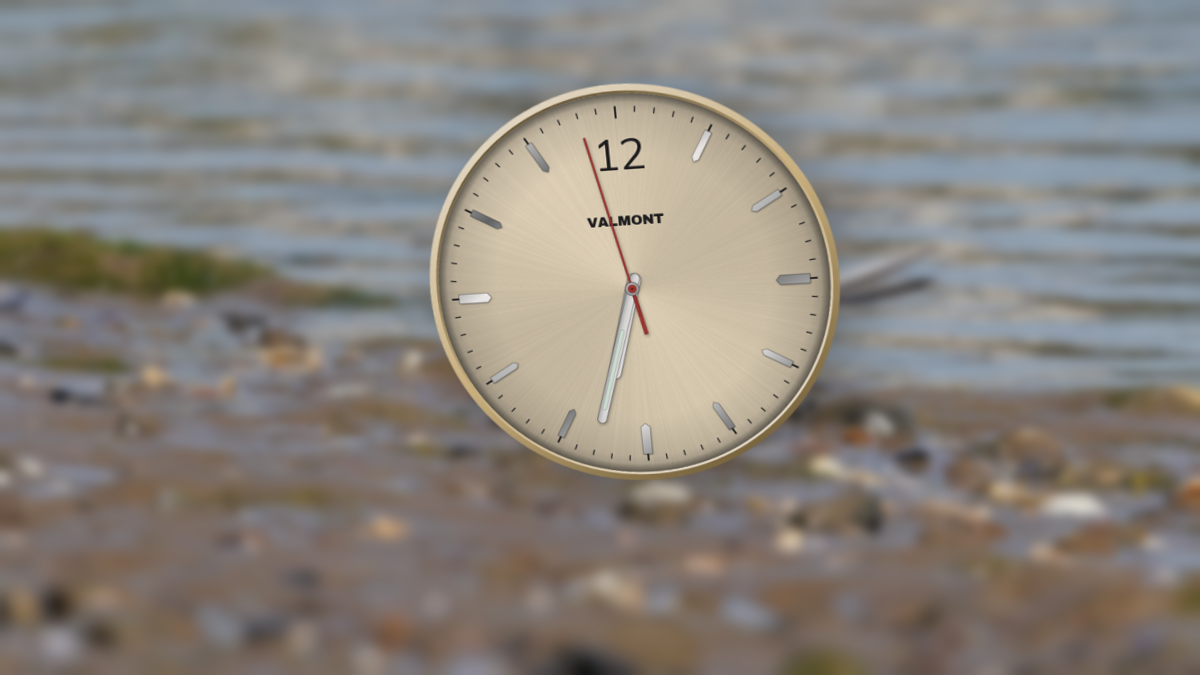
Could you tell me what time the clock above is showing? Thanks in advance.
6:32:58
